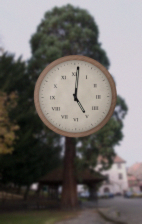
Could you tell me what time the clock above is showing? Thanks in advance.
5:01
